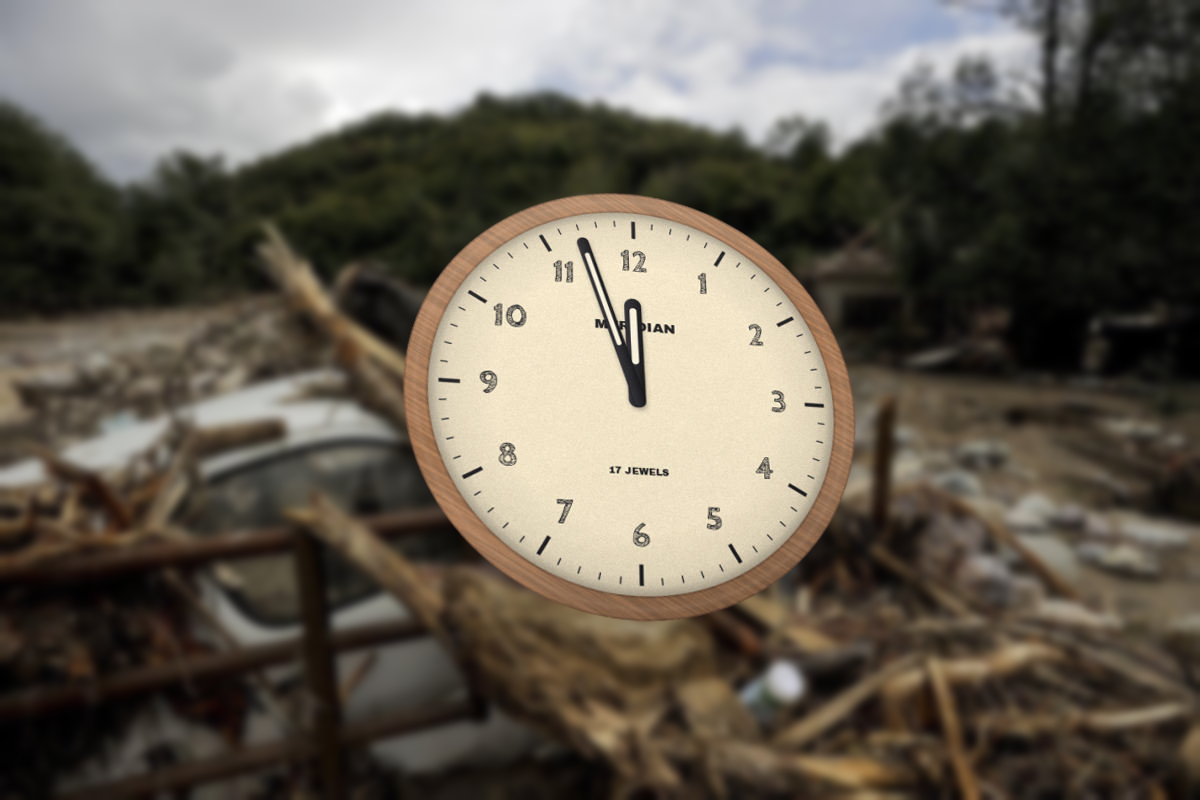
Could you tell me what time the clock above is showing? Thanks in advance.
11:57
